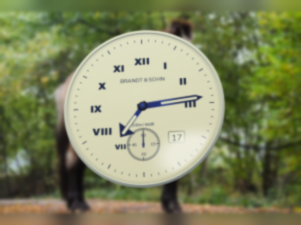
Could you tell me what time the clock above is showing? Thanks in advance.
7:14
